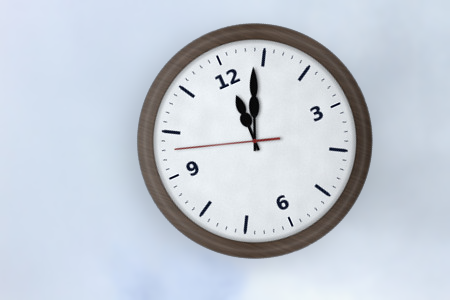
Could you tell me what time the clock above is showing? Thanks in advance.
12:03:48
